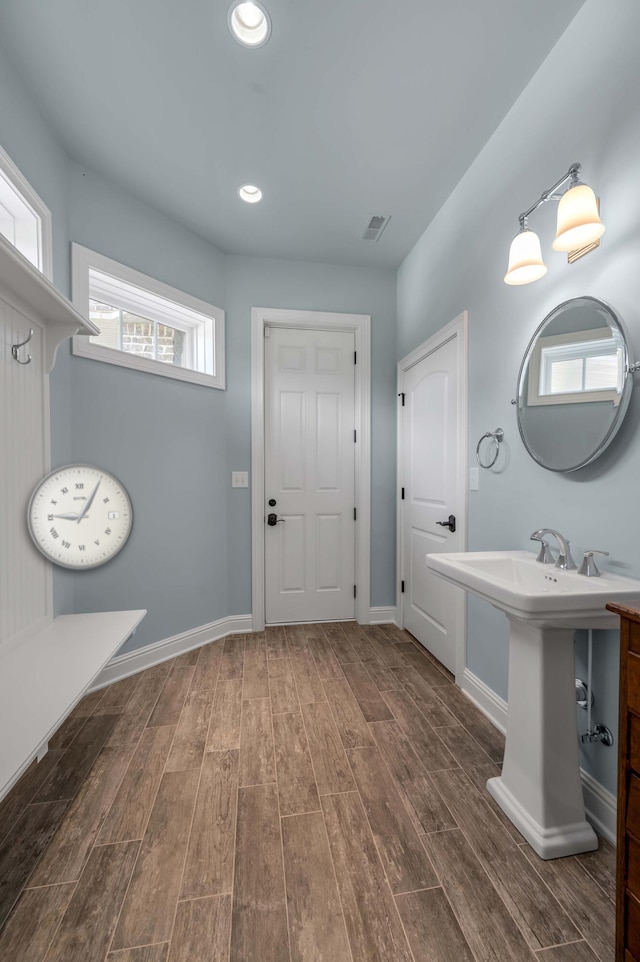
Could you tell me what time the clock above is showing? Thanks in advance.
9:05
